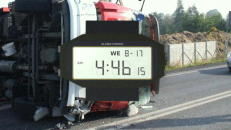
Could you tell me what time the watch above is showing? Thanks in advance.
4:46:15
